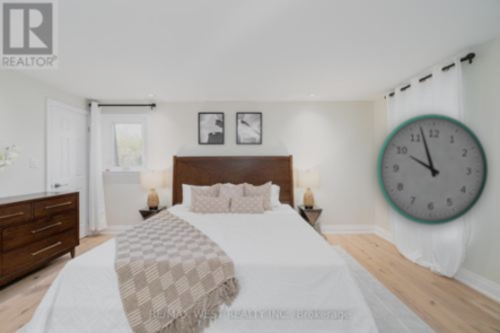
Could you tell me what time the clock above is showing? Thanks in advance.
9:57
